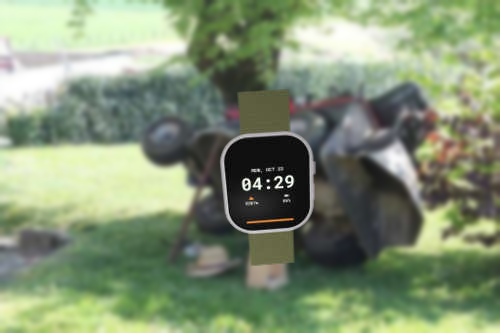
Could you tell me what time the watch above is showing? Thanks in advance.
4:29
